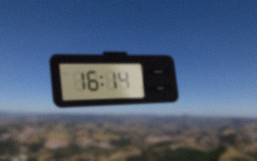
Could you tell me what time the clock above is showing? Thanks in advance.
16:14
